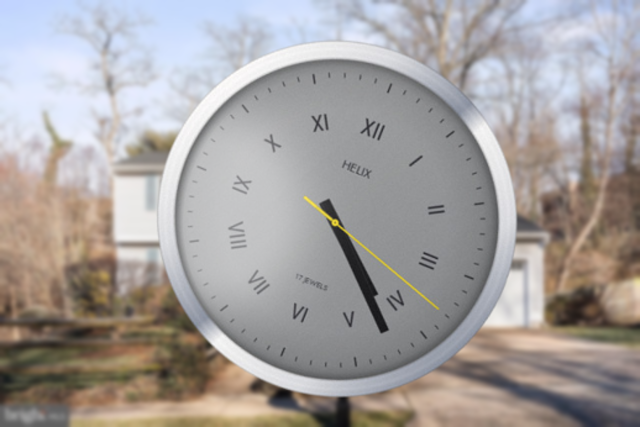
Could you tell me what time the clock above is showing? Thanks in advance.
4:22:18
